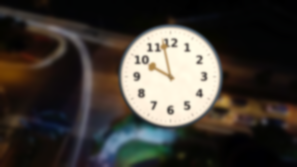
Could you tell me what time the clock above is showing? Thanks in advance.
9:58
